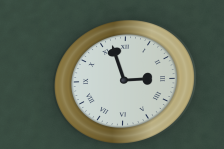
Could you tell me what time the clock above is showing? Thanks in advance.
2:57
